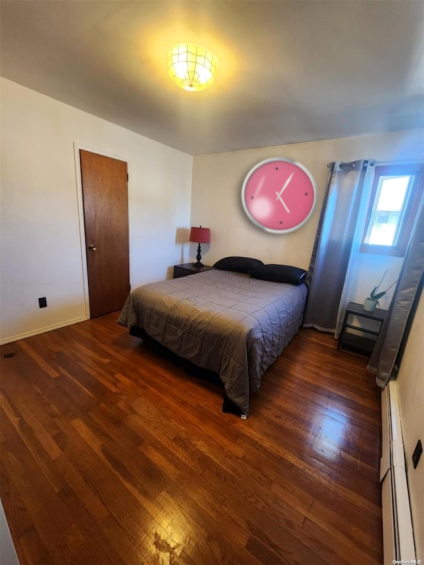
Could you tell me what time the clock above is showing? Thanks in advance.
5:06
